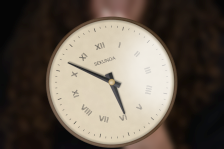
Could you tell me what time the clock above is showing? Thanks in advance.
5:52
